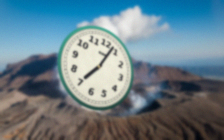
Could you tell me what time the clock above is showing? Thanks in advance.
7:03
